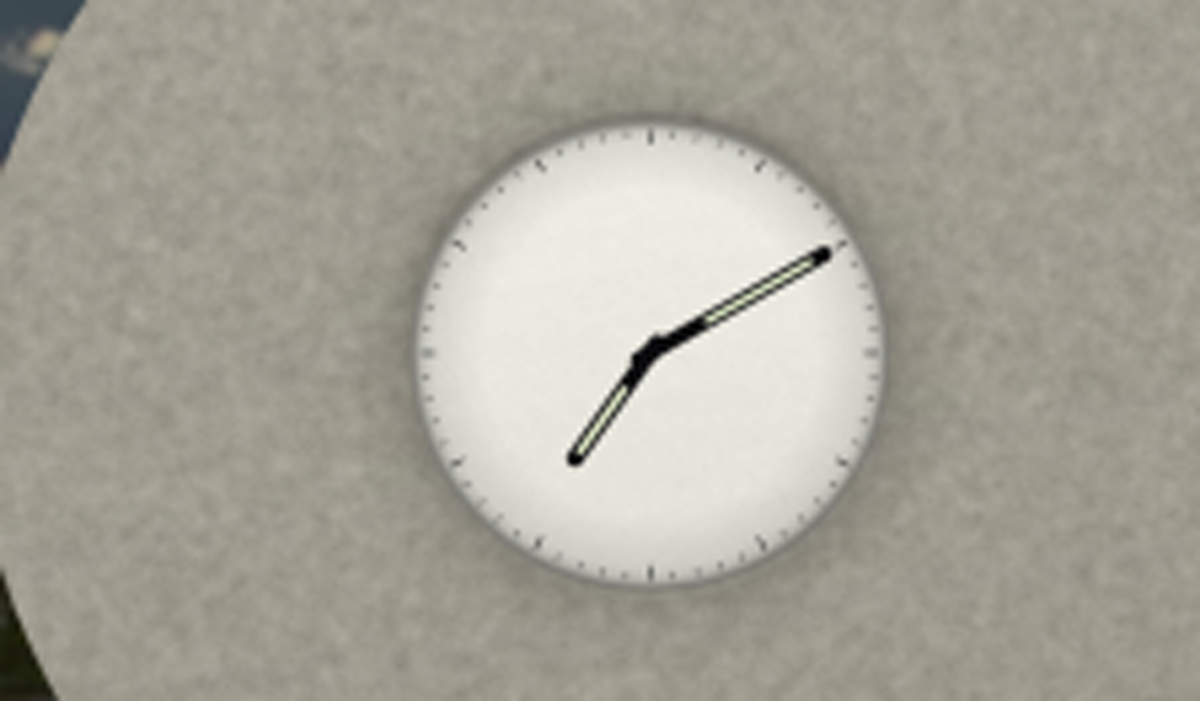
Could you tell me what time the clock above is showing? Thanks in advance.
7:10
